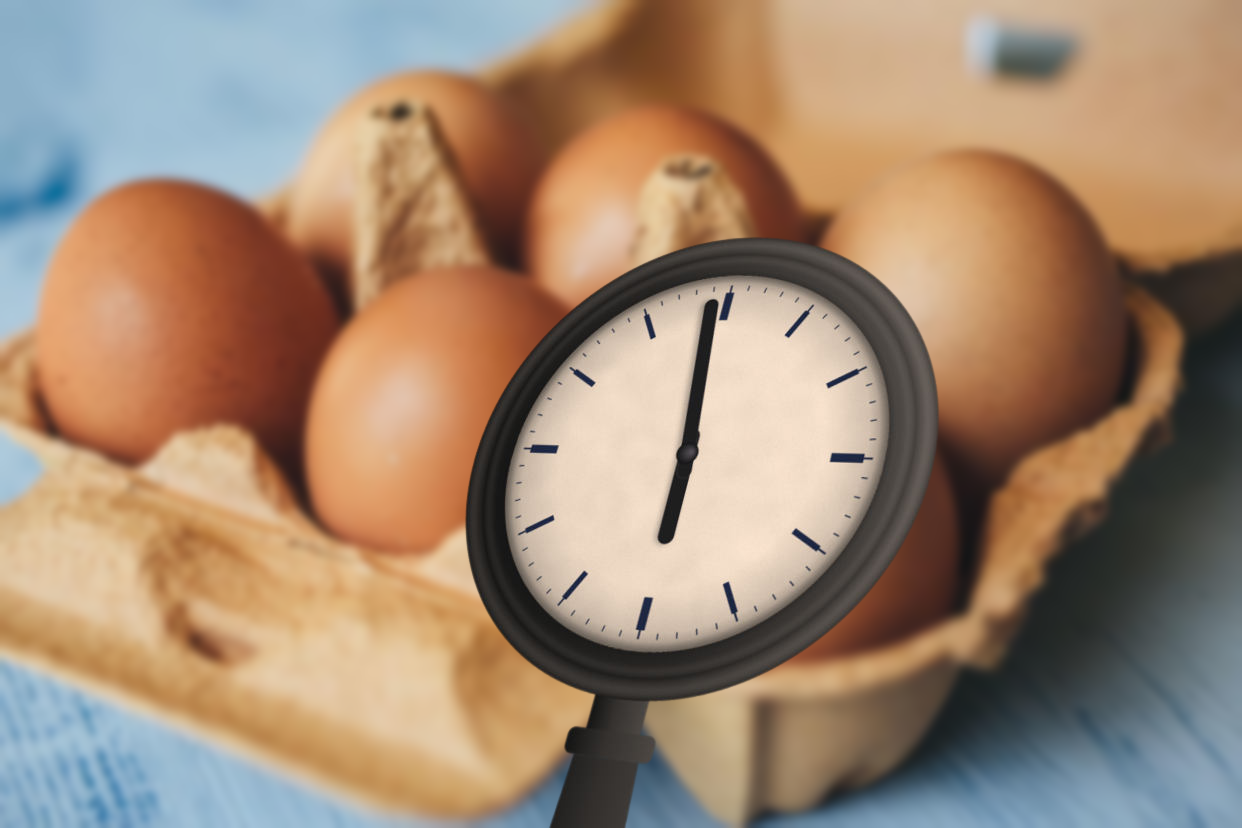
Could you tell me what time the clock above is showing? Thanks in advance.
5:59
